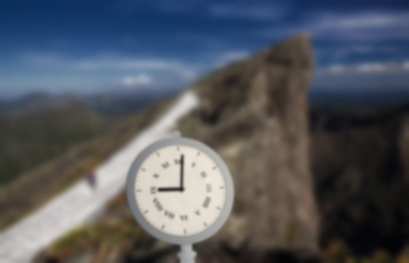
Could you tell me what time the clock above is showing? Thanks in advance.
9:01
